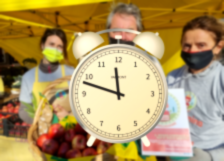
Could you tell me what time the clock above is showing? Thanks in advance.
11:48
